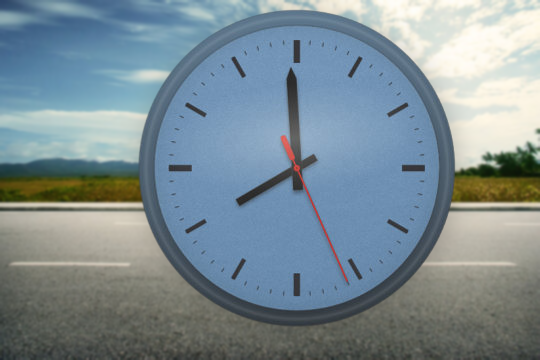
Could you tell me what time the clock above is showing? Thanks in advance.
7:59:26
